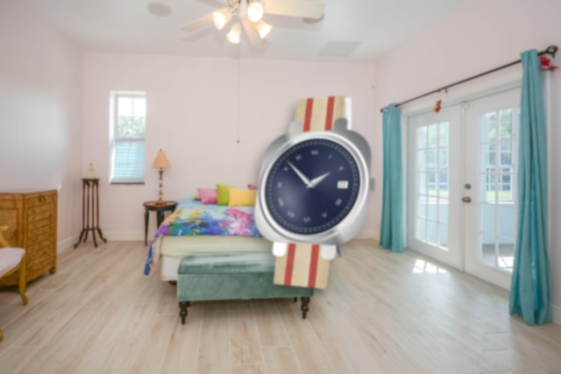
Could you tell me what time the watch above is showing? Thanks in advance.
1:52
